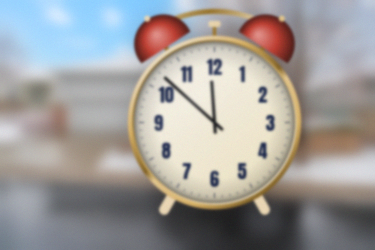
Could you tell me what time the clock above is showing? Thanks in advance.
11:52
